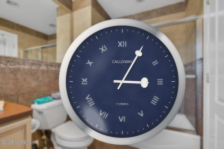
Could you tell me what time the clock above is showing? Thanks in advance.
3:05
